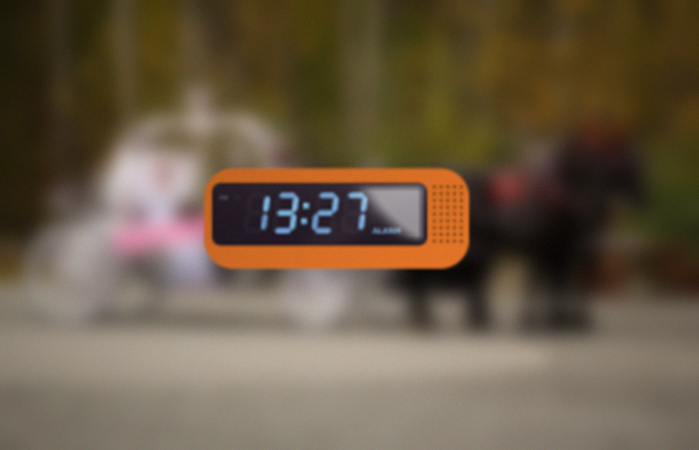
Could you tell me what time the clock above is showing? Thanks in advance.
13:27
